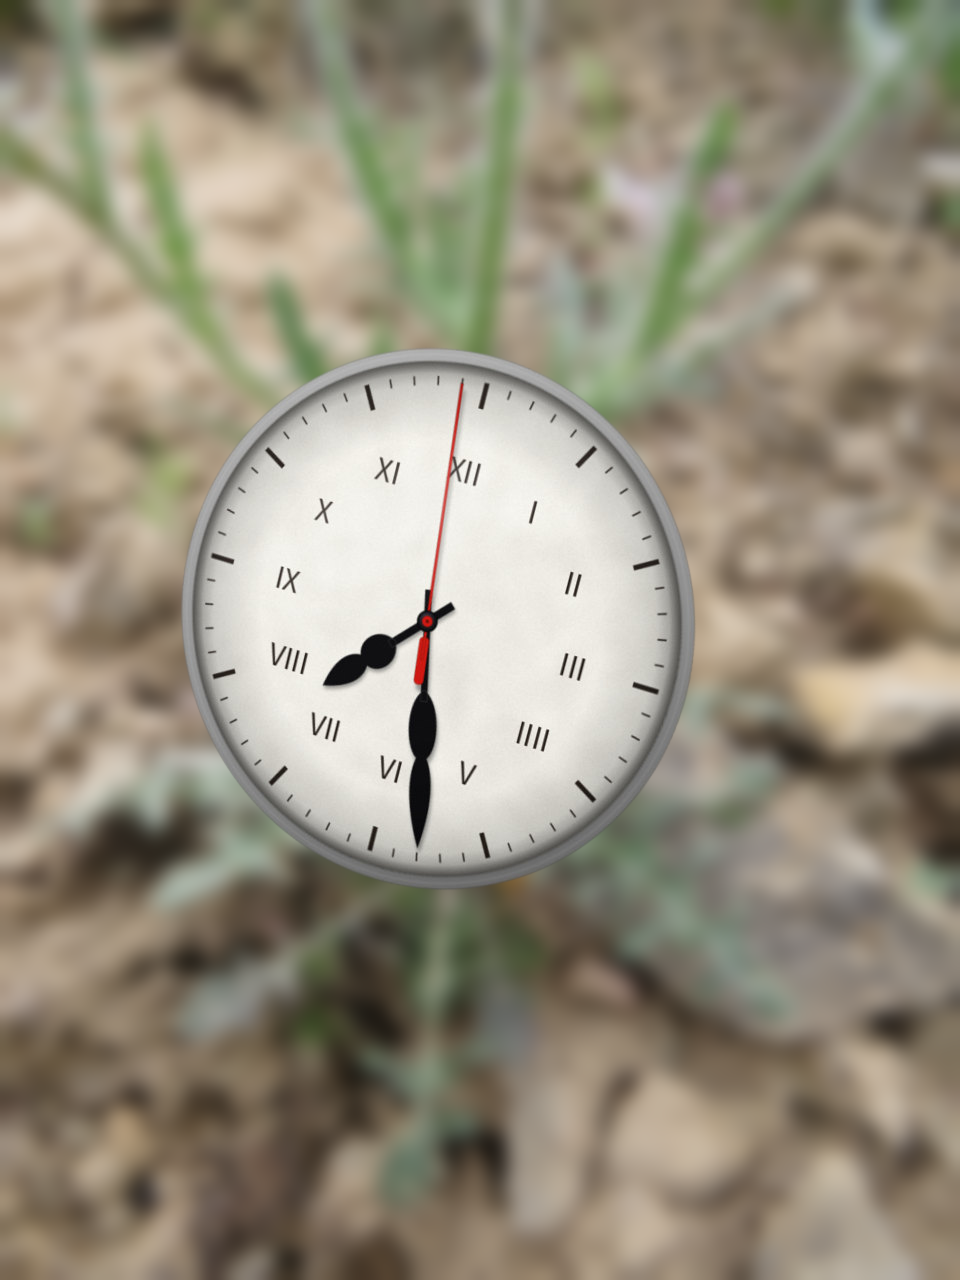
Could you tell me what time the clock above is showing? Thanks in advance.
7:27:59
